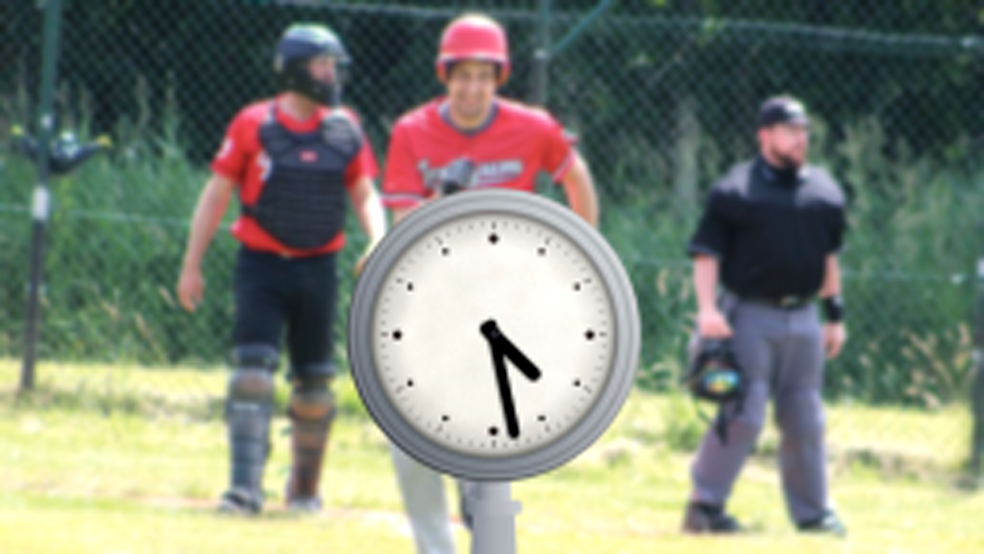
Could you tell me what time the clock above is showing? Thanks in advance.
4:28
